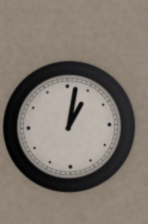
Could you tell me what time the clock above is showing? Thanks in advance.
1:02
